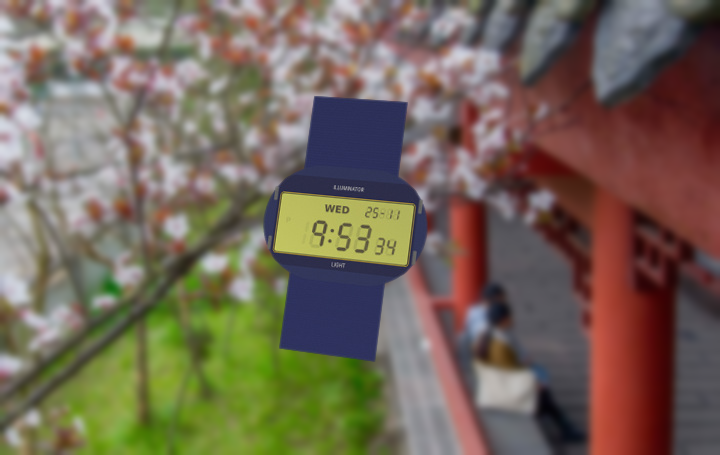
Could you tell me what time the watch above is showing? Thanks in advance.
9:53:34
